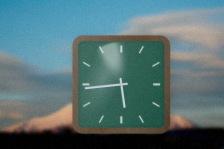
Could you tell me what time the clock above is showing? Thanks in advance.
5:44
